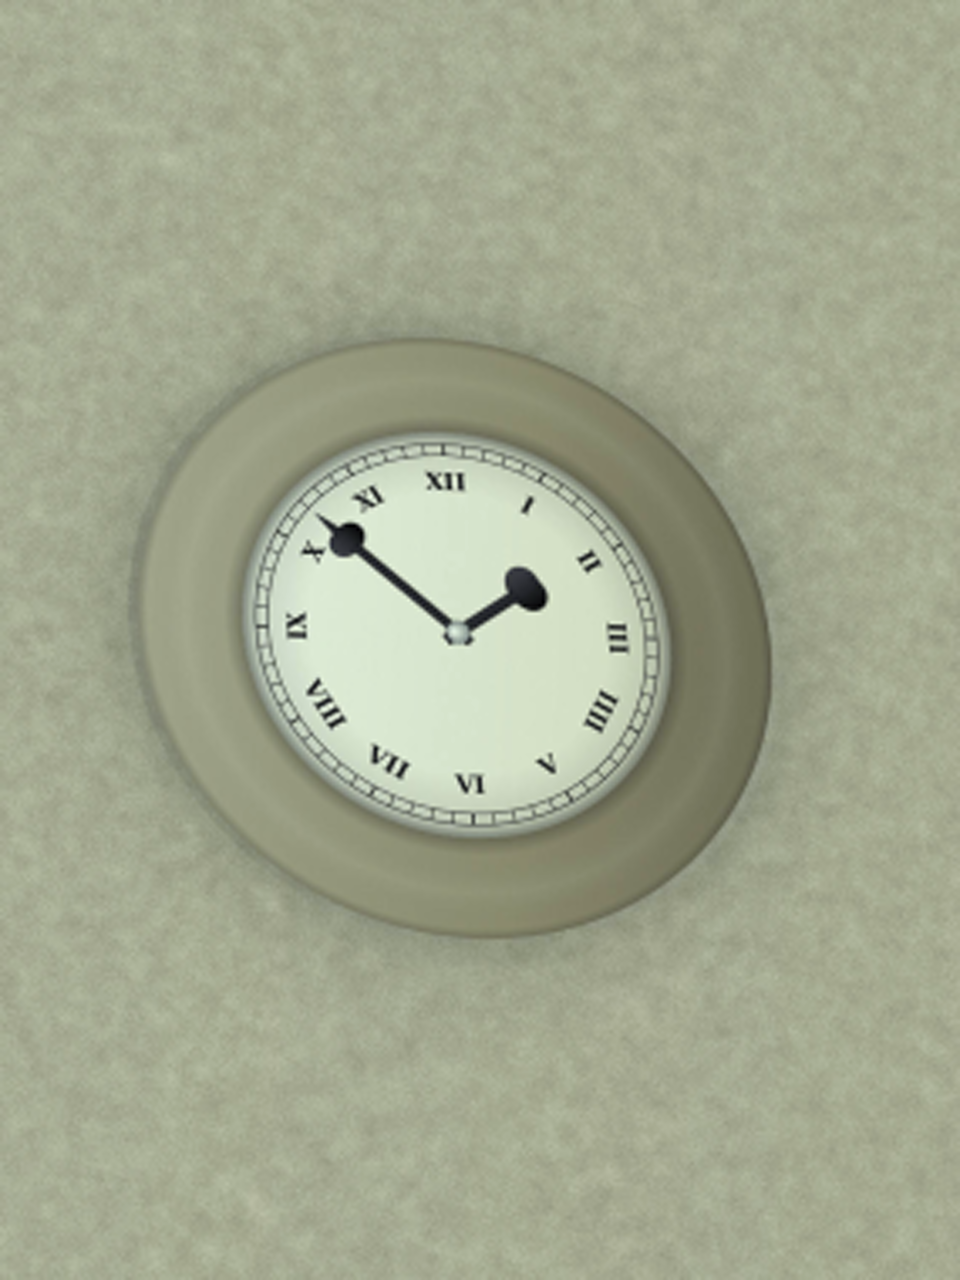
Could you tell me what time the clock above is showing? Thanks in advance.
1:52
